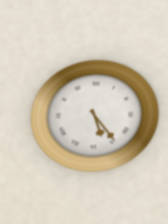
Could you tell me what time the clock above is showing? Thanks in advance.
5:24
